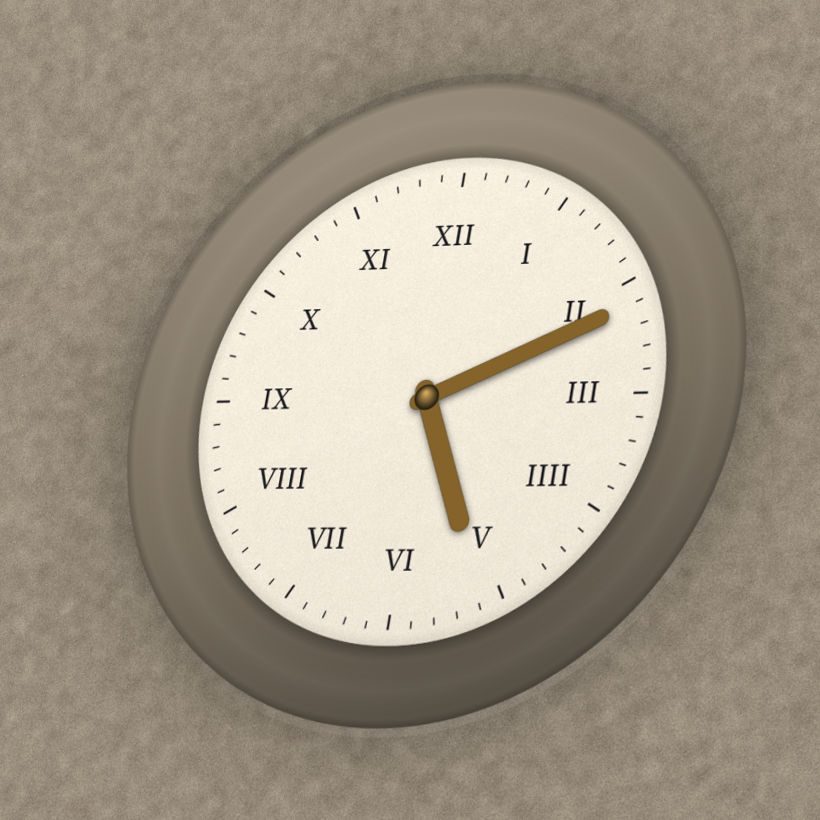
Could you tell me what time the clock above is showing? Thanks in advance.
5:11
